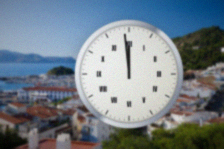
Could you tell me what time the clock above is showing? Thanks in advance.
11:59
